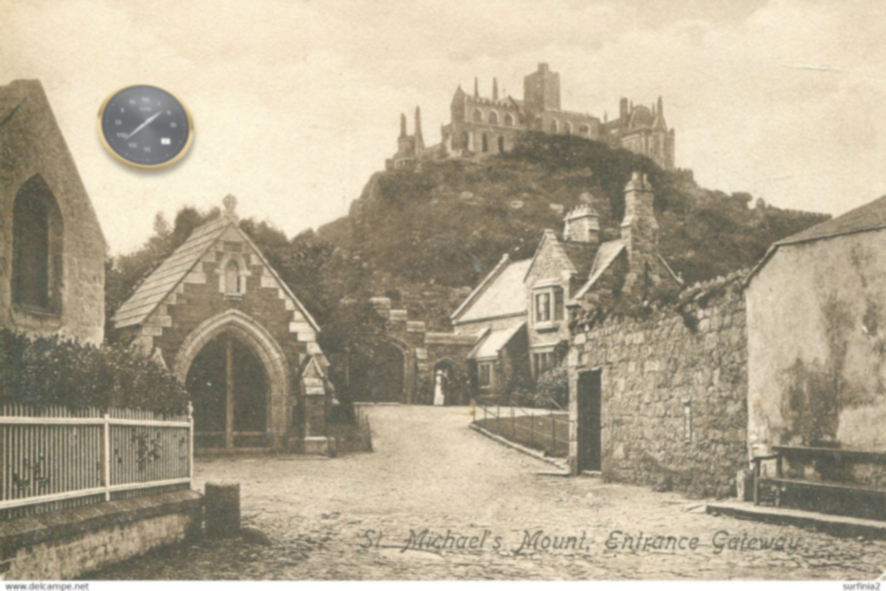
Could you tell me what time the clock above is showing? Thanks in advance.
1:38
